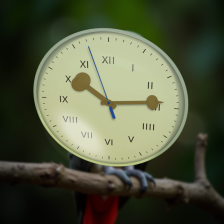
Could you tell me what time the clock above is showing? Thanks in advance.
10:13:57
